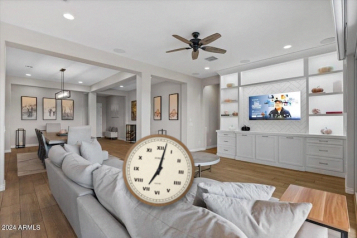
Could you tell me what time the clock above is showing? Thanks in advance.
7:02
